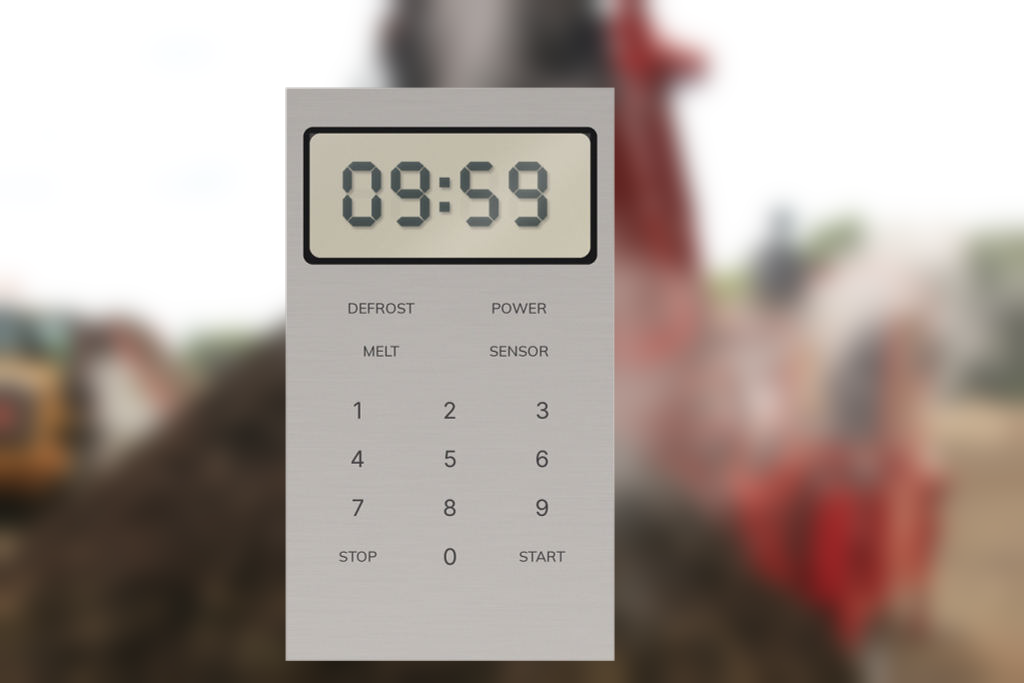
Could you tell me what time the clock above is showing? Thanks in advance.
9:59
